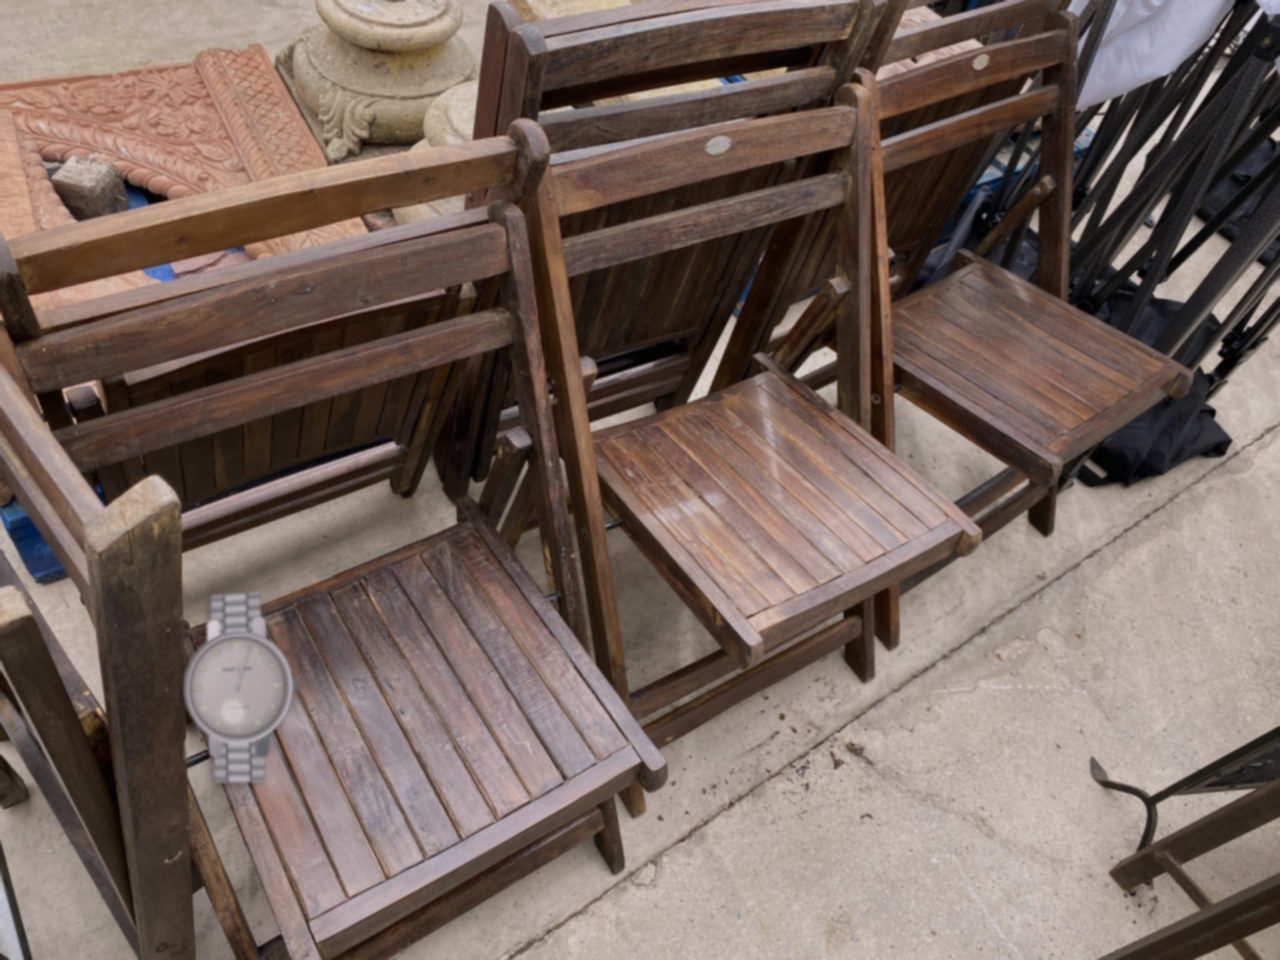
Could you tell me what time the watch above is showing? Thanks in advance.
12:03
